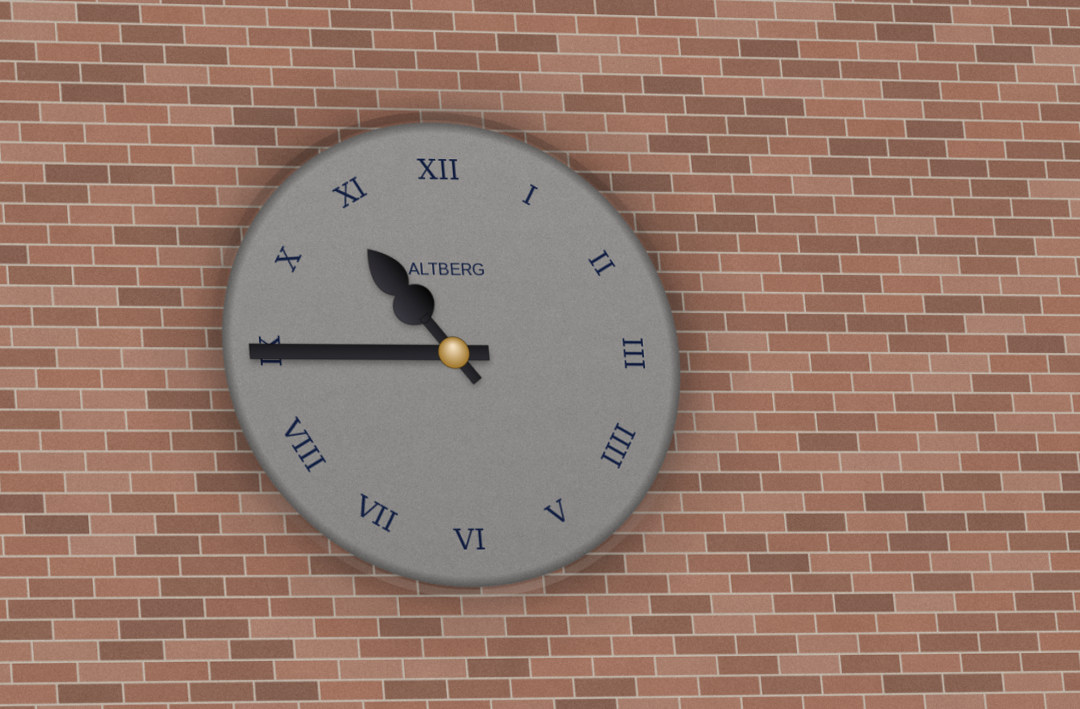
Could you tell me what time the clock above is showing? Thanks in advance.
10:45
